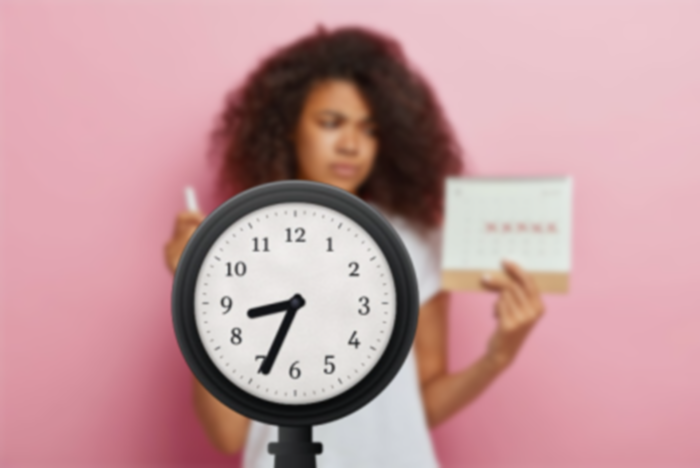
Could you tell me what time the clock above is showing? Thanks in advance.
8:34
